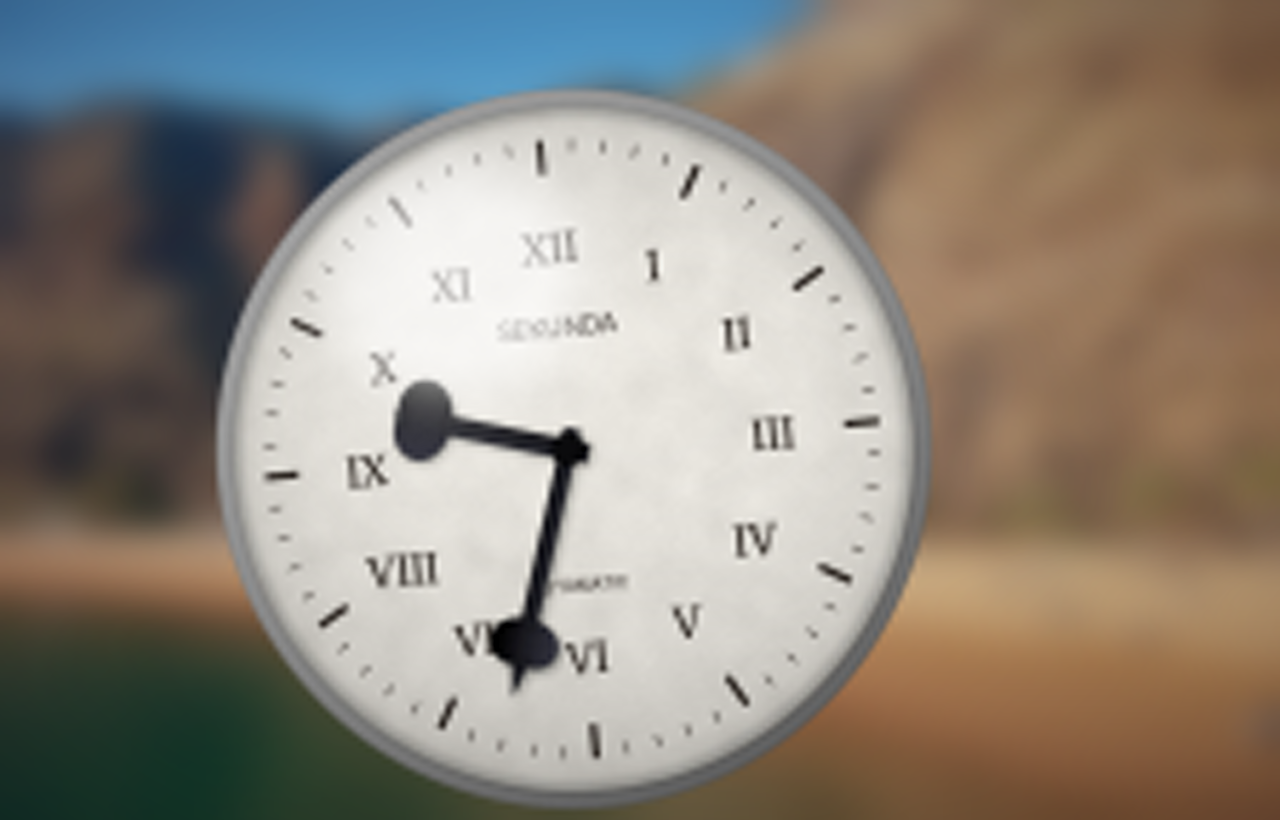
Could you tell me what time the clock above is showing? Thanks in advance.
9:33
